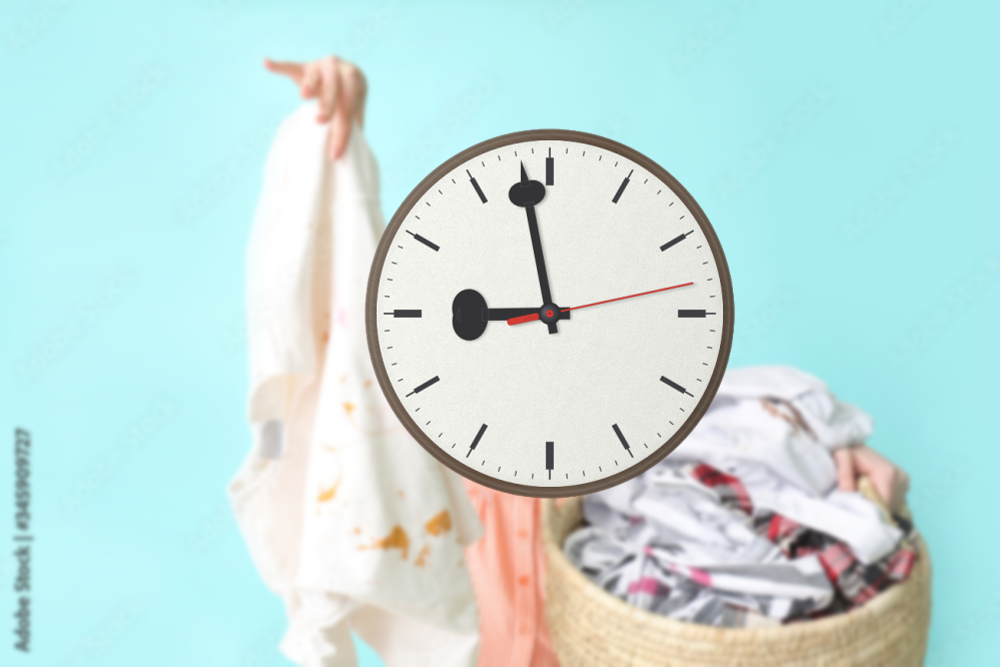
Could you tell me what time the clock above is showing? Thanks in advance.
8:58:13
